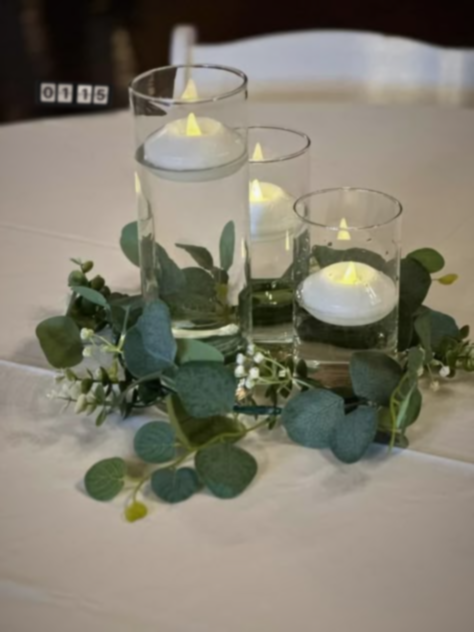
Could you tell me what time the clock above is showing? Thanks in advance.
1:15
